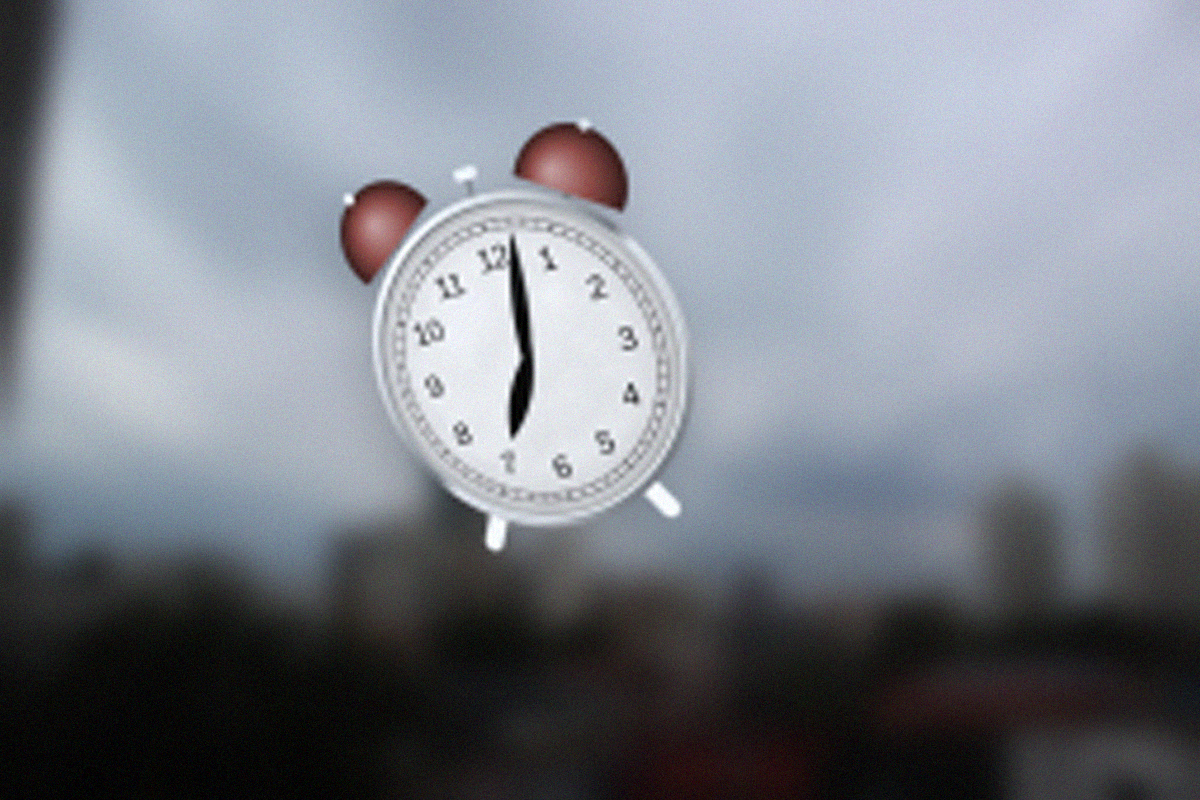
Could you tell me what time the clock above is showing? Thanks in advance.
7:02
